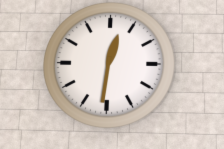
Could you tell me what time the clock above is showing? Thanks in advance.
12:31
